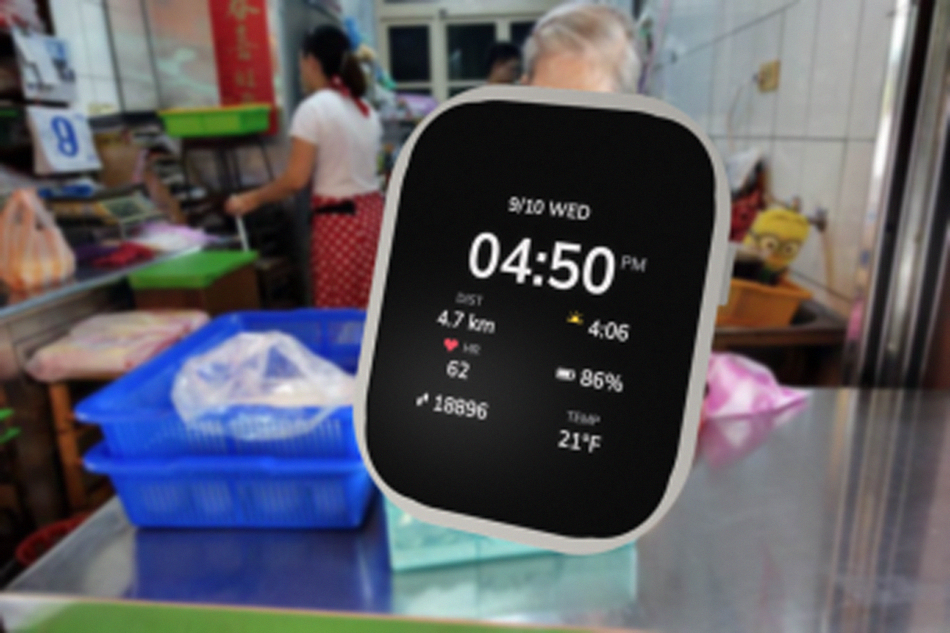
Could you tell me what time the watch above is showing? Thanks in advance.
4:50
